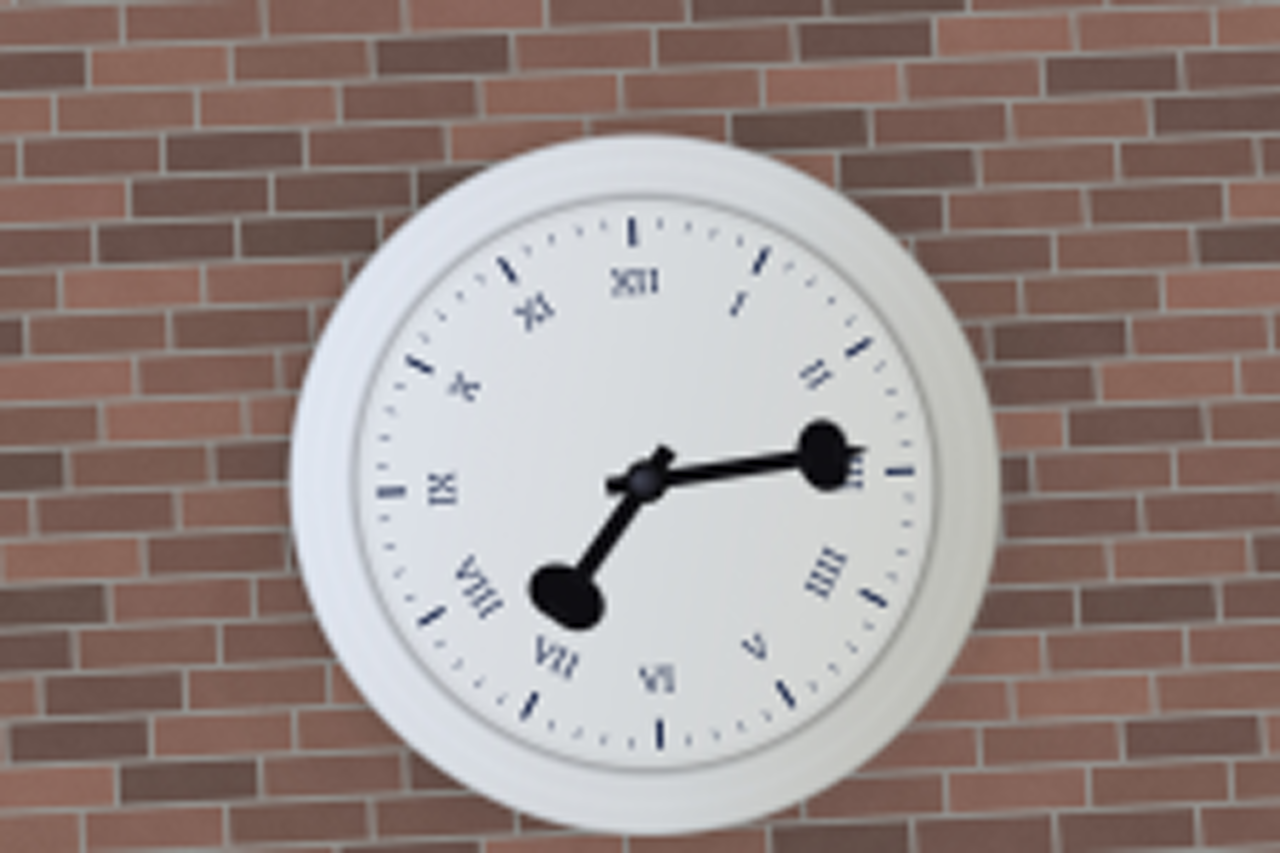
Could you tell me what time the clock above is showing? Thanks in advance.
7:14
